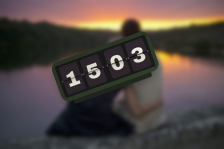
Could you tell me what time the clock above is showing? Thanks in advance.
15:03
